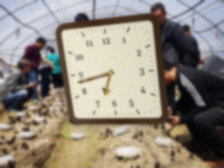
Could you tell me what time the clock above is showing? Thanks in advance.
6:43
